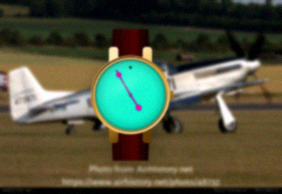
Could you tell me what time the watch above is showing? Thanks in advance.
4:55
